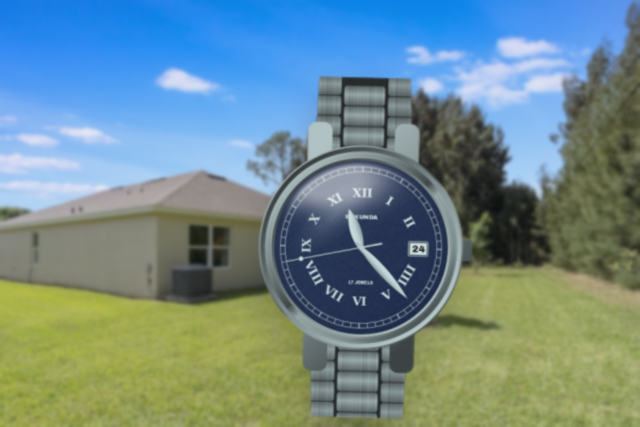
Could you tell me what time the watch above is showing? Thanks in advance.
11:22:43
